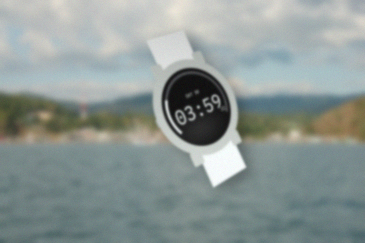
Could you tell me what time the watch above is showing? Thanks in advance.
3:59
